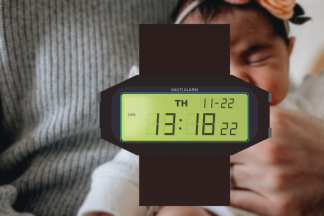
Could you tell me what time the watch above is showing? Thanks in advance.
13:18:22
